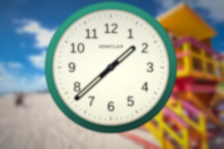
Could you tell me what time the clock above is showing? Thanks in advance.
1:38
